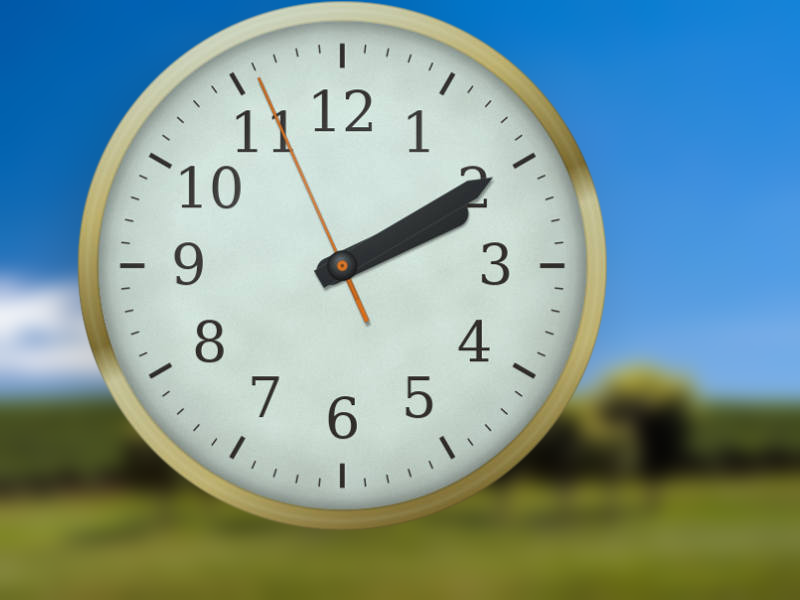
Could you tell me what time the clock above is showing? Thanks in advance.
2:09:56
